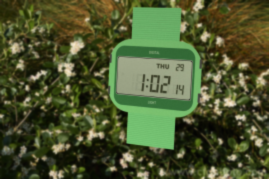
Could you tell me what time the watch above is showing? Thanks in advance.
1:02
